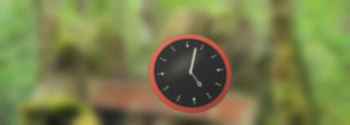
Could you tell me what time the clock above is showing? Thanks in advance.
5:03
